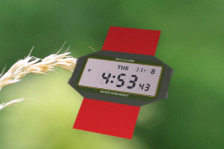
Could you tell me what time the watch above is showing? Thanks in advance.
4:53:43
